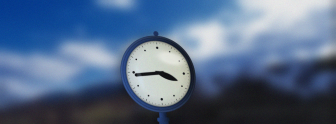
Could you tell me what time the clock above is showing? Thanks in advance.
3:44
